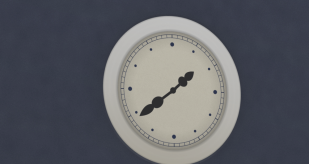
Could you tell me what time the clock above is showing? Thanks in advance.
1:39
